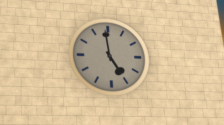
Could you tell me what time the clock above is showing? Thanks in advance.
4:59
